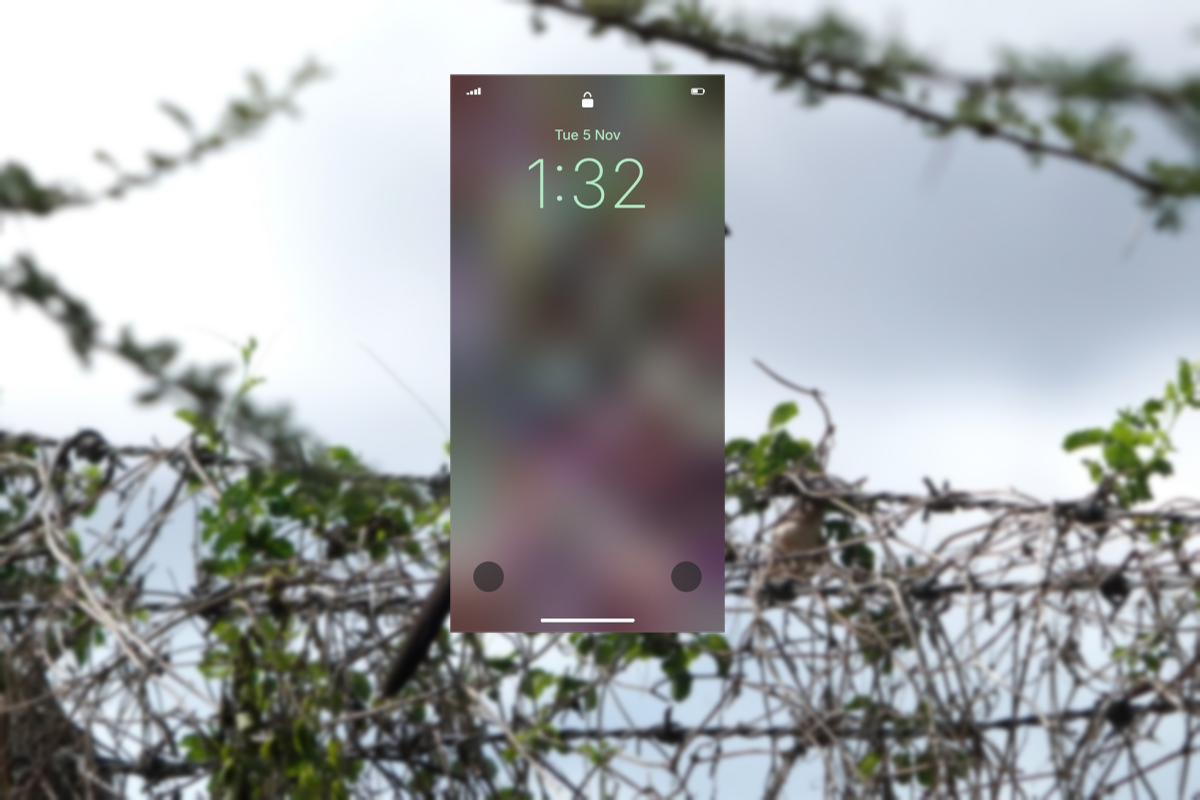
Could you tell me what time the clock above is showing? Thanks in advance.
1:32
